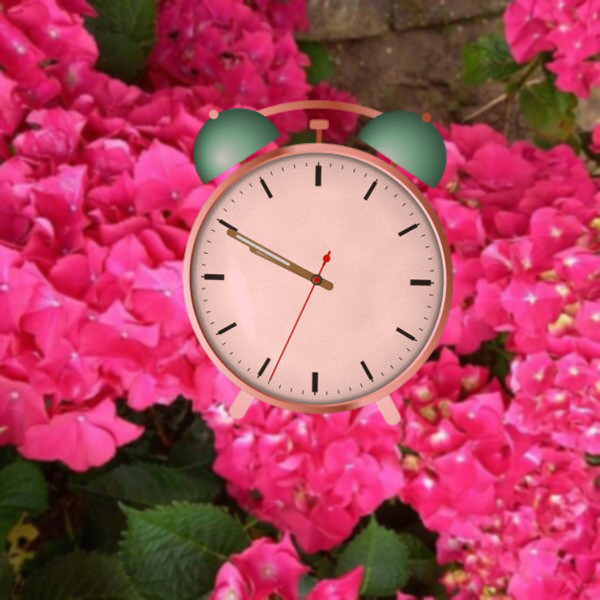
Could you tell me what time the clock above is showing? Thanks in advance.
9:49:34
